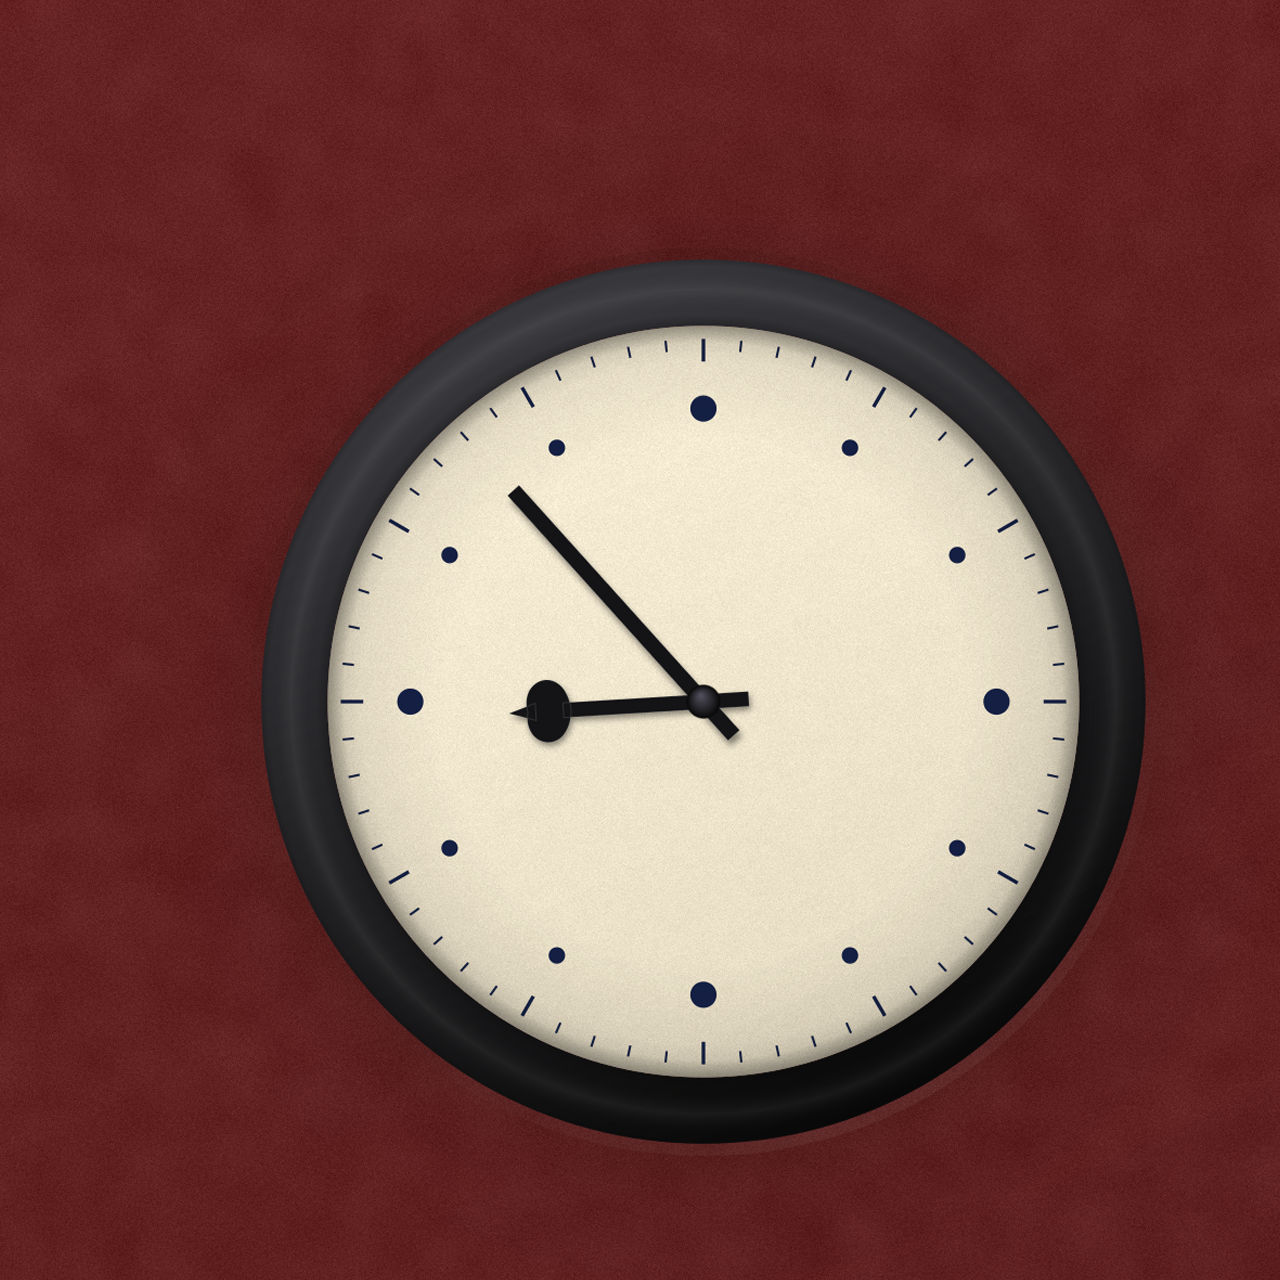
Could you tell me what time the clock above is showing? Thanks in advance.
8:53
